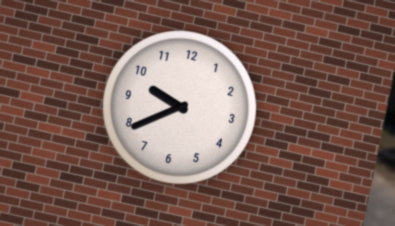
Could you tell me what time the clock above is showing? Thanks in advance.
9:39
